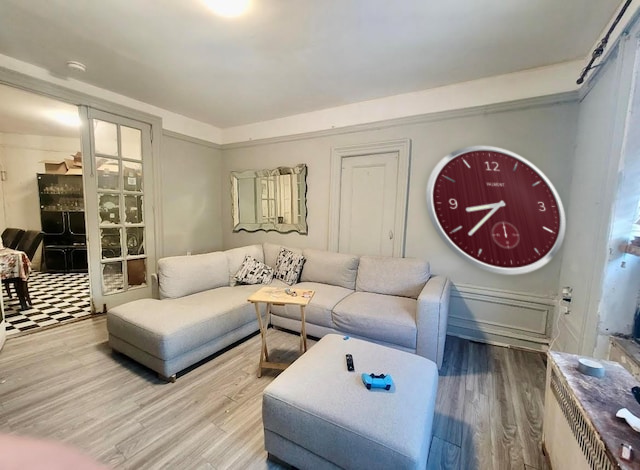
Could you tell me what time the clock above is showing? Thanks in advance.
8:38
